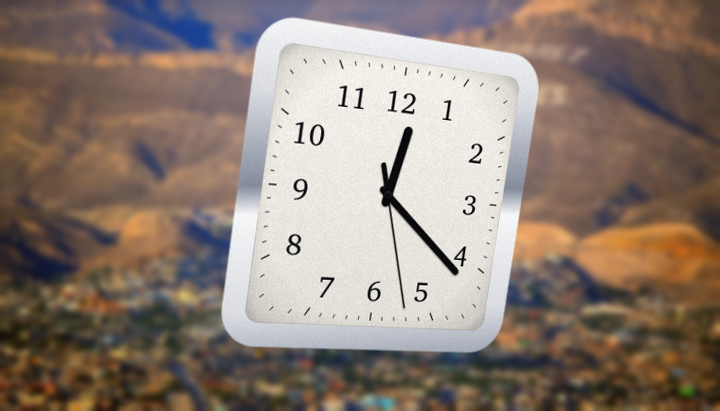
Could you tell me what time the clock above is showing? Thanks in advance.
12:21:27
